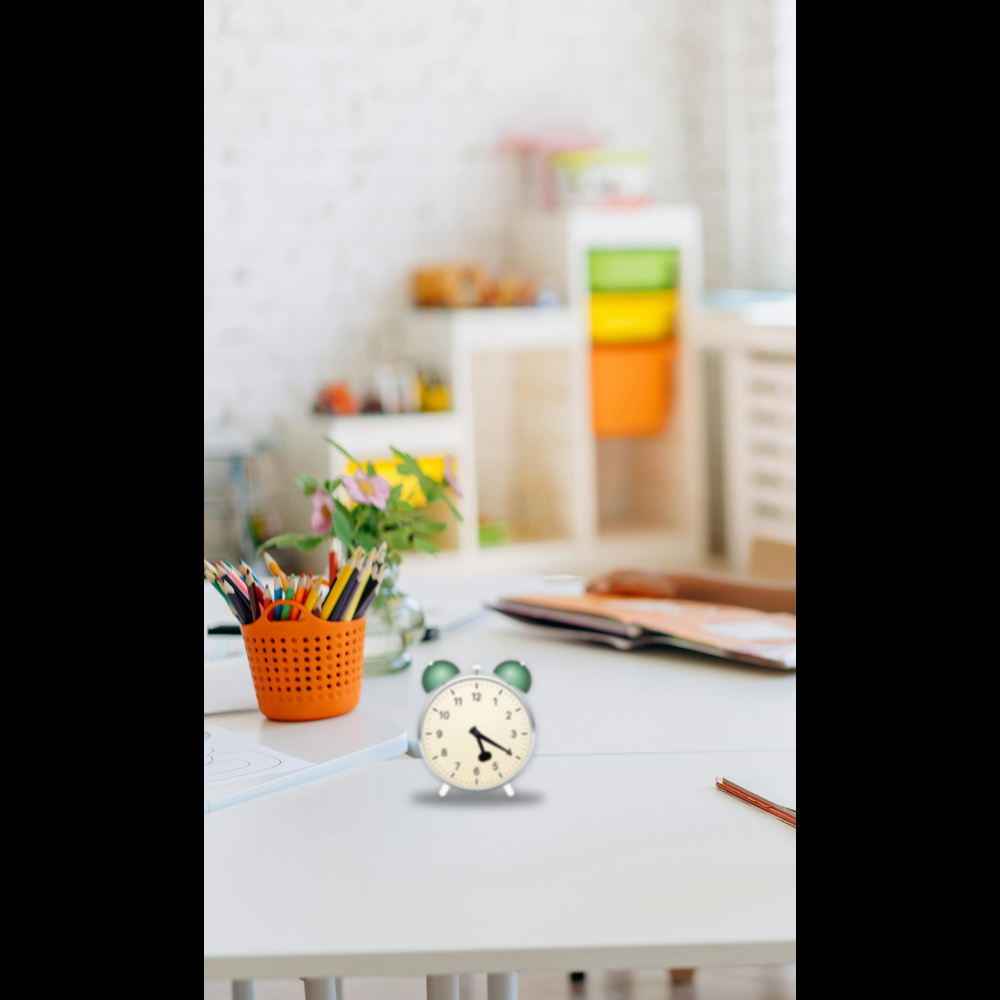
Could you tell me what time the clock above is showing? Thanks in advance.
5:20
